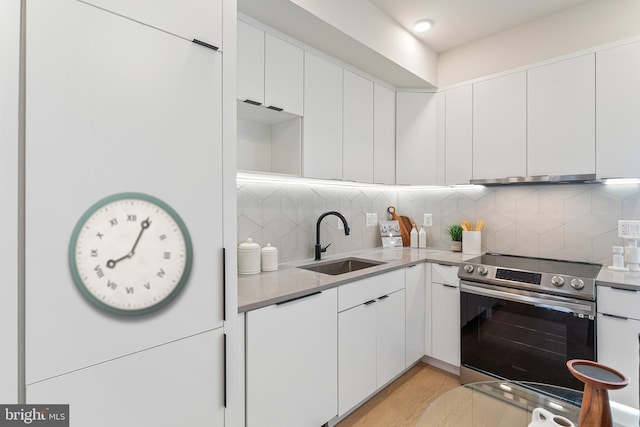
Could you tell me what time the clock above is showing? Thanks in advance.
8:04
